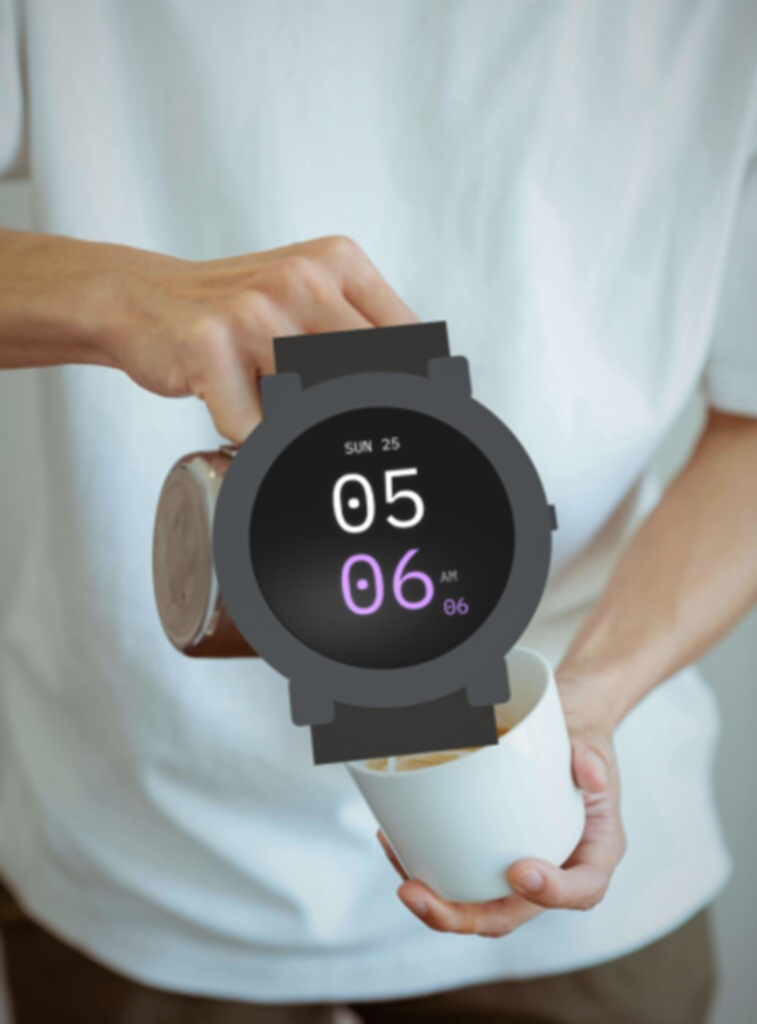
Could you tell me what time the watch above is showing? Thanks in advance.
5:06:06
